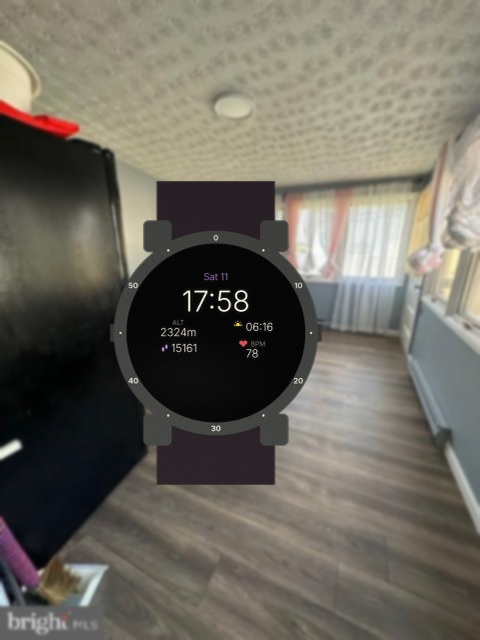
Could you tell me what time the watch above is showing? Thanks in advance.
17:58
